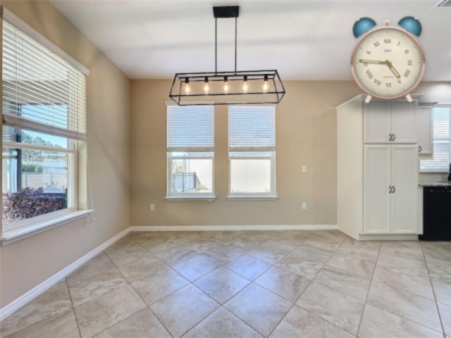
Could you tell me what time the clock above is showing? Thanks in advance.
4:46
